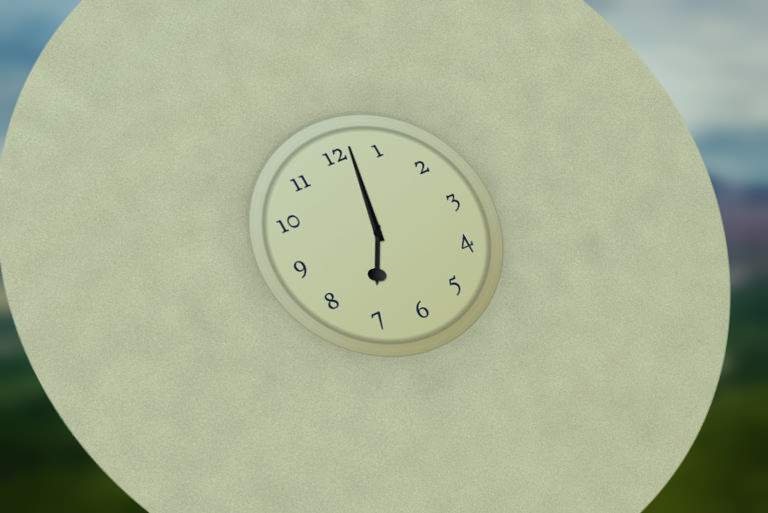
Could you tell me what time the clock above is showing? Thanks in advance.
7:02
